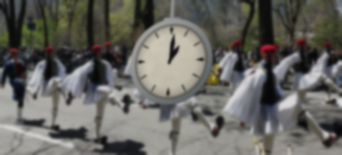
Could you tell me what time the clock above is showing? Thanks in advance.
1:01
